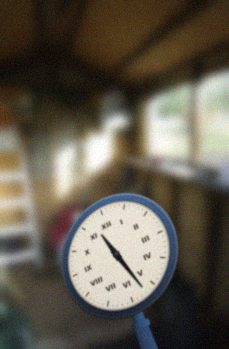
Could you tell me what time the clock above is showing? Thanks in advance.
11:27
